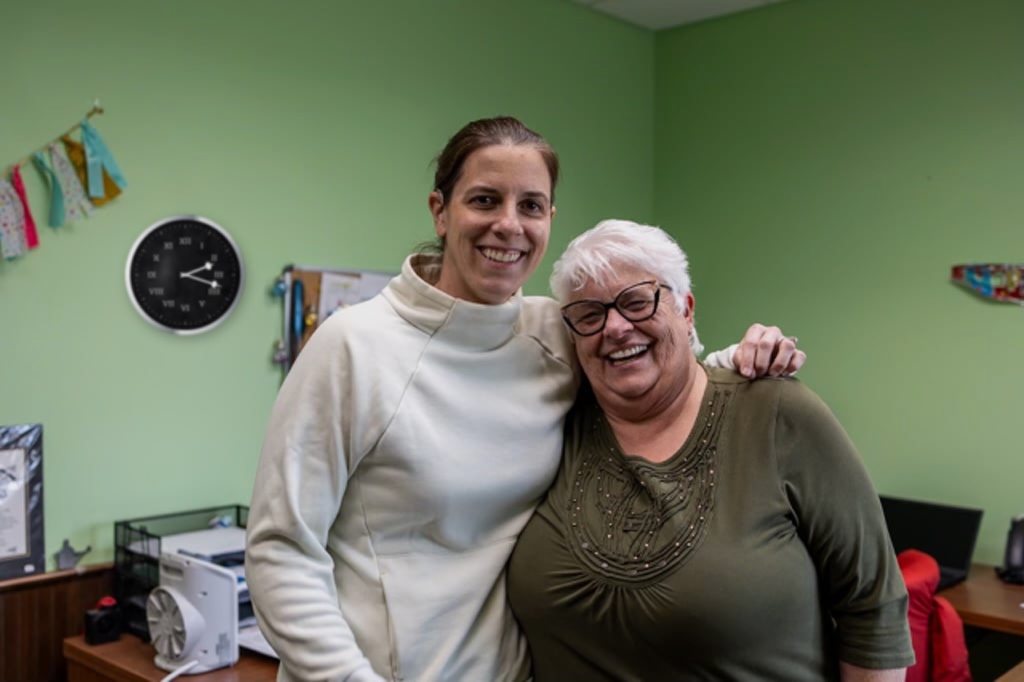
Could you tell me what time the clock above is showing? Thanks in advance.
2:18
